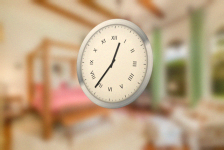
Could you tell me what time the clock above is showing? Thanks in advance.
12:36
